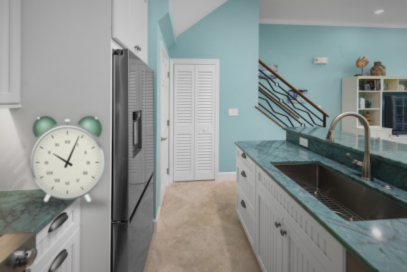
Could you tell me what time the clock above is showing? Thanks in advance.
10:04
